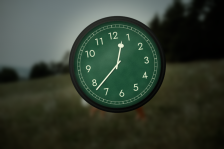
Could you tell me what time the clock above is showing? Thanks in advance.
12:38
